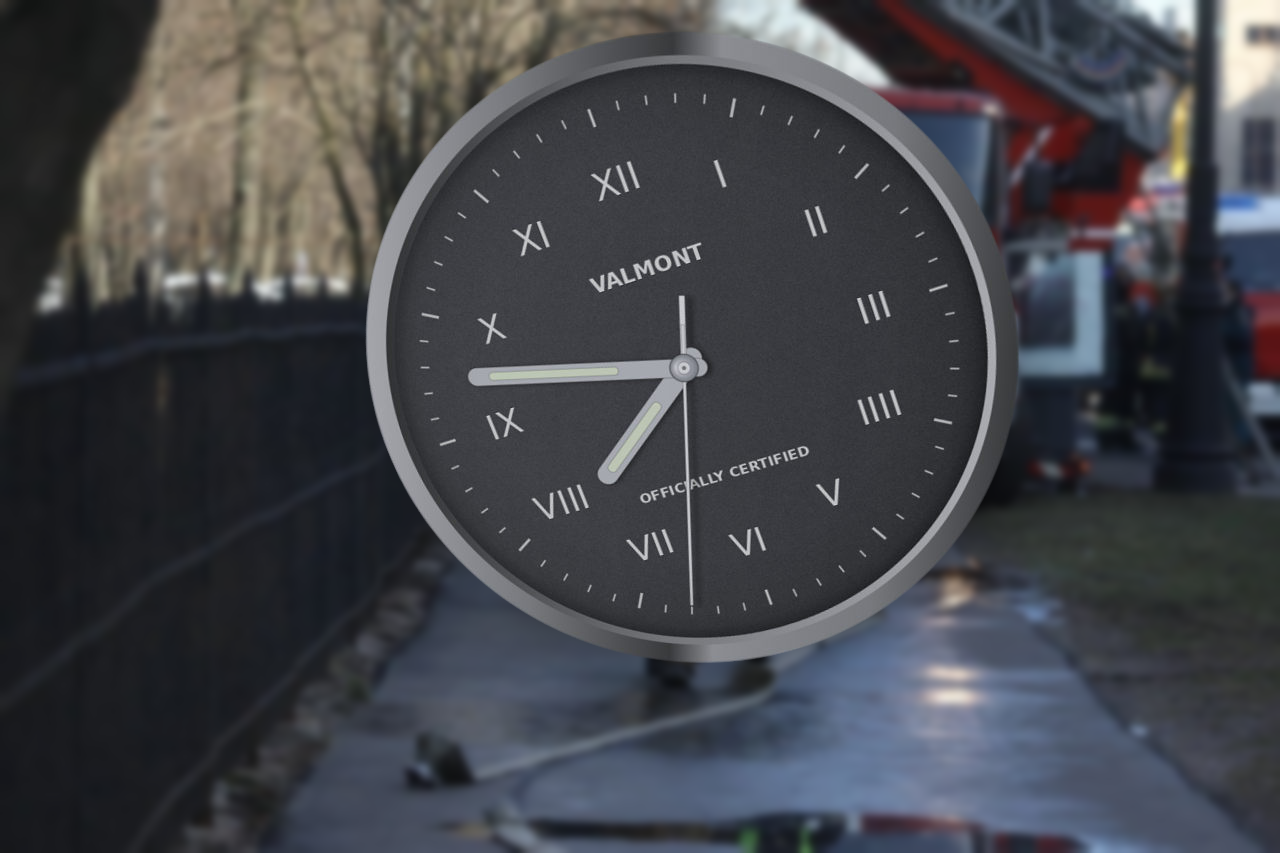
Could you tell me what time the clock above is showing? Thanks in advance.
7:47:33
